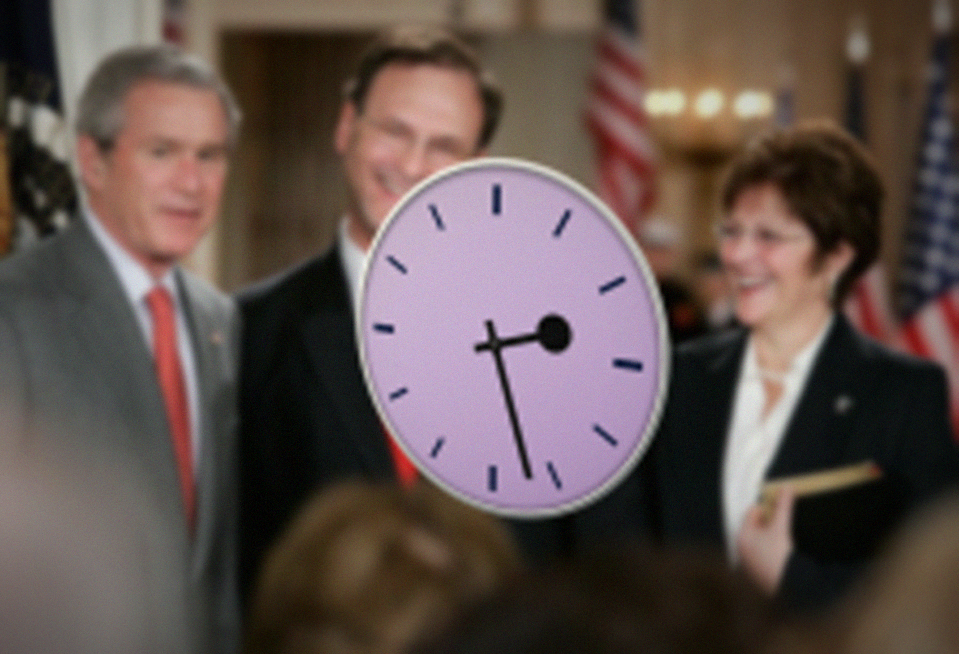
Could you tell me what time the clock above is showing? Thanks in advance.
2:27
